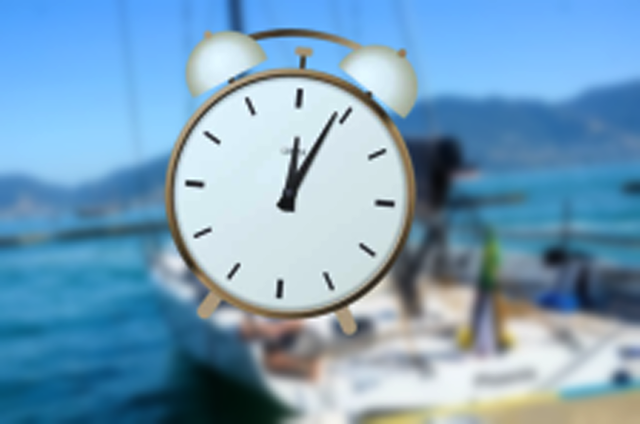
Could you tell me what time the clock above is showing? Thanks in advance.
12:04
